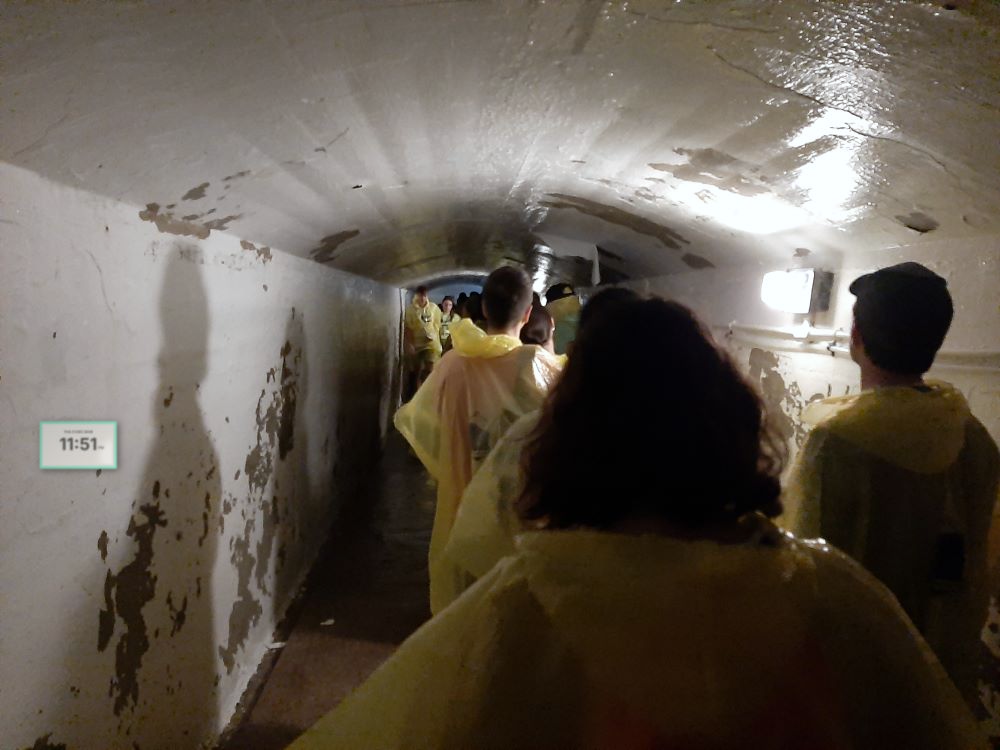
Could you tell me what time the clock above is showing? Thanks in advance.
11:51
